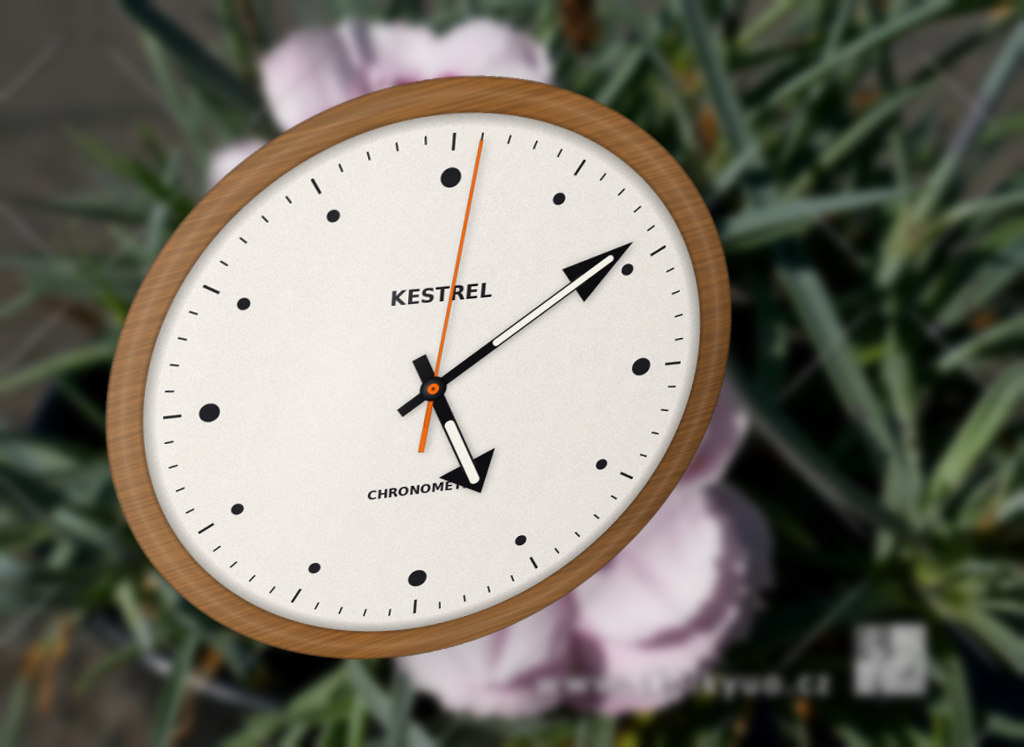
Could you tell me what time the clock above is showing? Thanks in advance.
5:09:01
